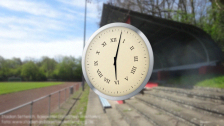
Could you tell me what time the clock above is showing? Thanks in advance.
6:03
